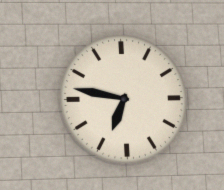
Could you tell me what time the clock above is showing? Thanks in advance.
6:47
